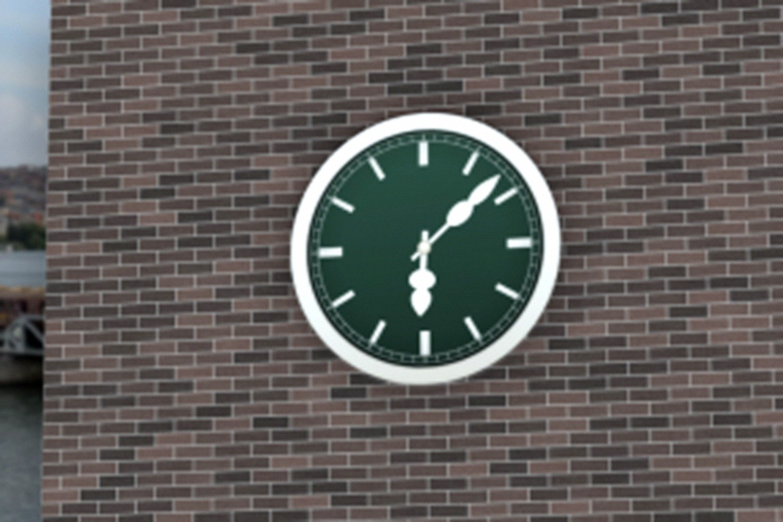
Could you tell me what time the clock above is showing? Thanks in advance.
6:08
